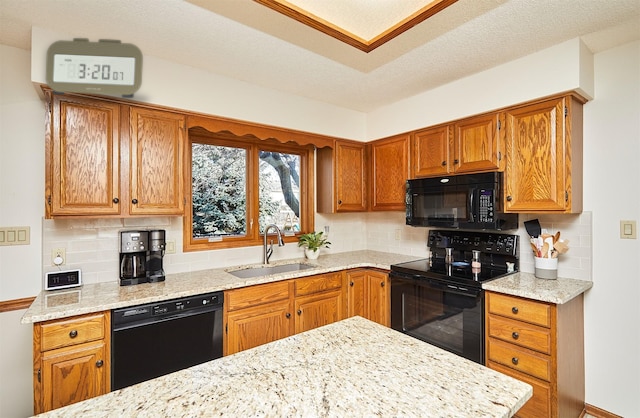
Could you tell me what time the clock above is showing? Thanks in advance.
3:20
